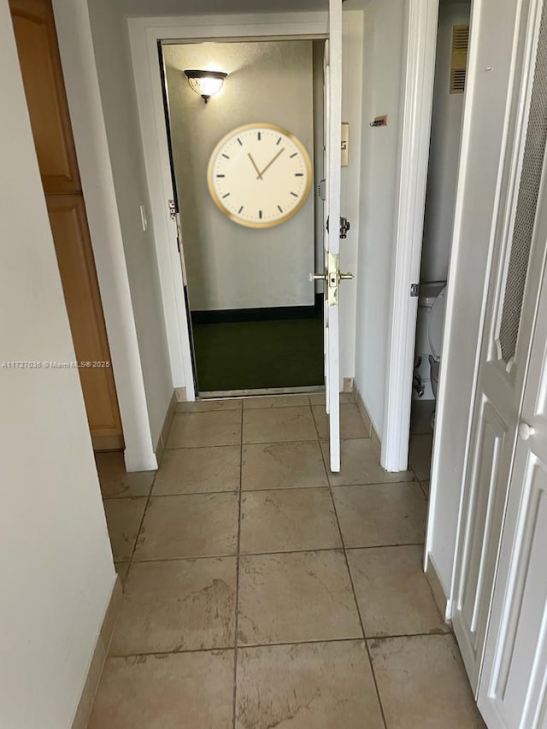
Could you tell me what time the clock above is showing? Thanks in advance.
11:07
